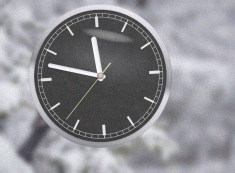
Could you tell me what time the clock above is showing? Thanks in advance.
11:47:37
